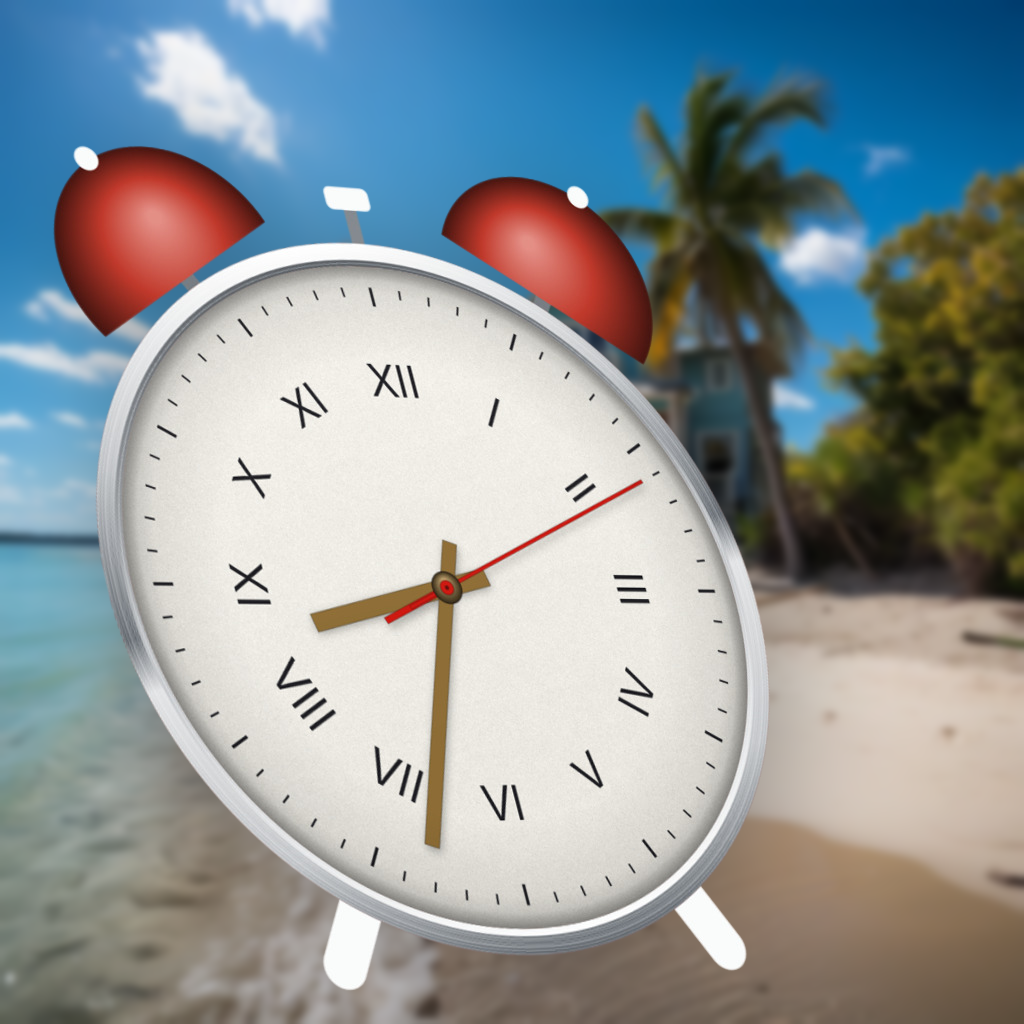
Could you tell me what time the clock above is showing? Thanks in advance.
8:33:11
